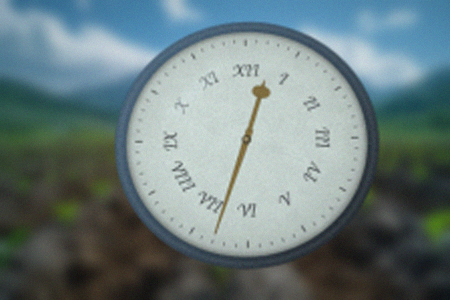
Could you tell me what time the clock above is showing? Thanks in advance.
12:33
